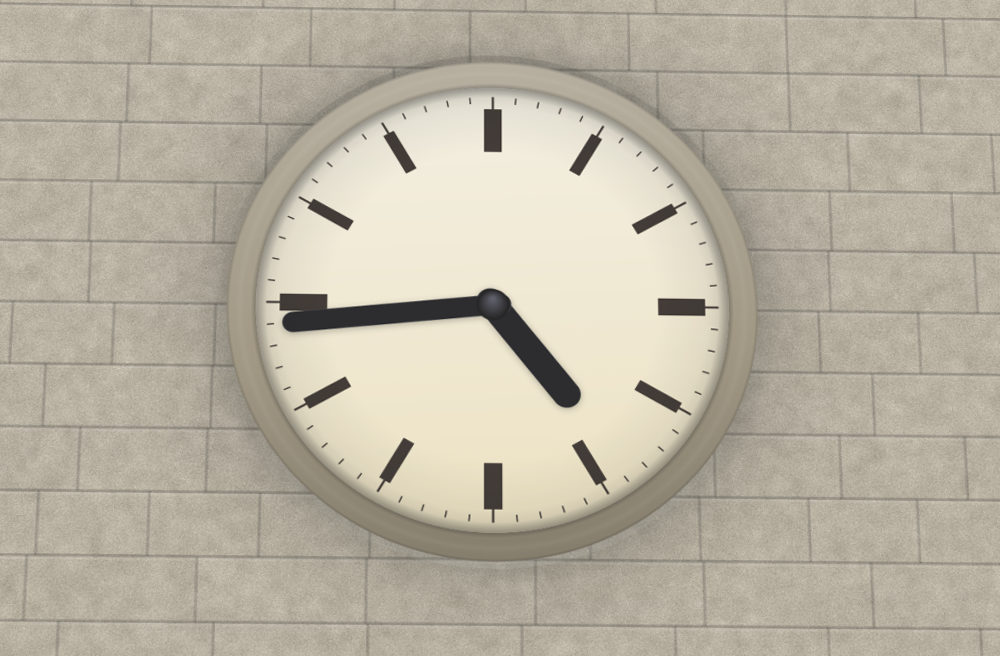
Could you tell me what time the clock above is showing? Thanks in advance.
4:44
